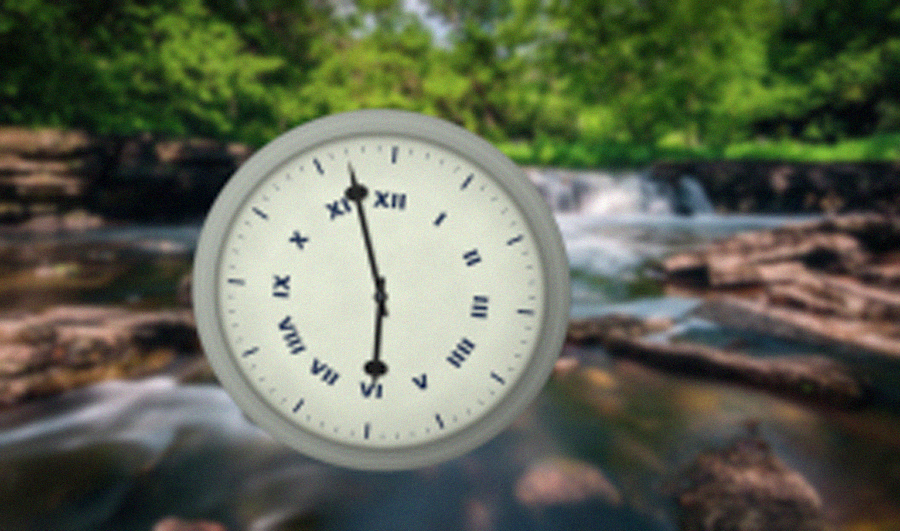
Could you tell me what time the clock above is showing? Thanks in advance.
5:57
